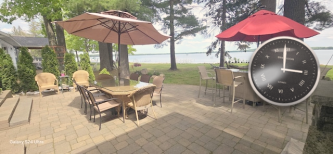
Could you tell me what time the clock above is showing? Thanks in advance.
2:59
